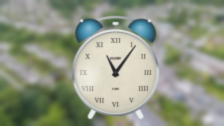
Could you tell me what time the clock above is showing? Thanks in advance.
11:06
